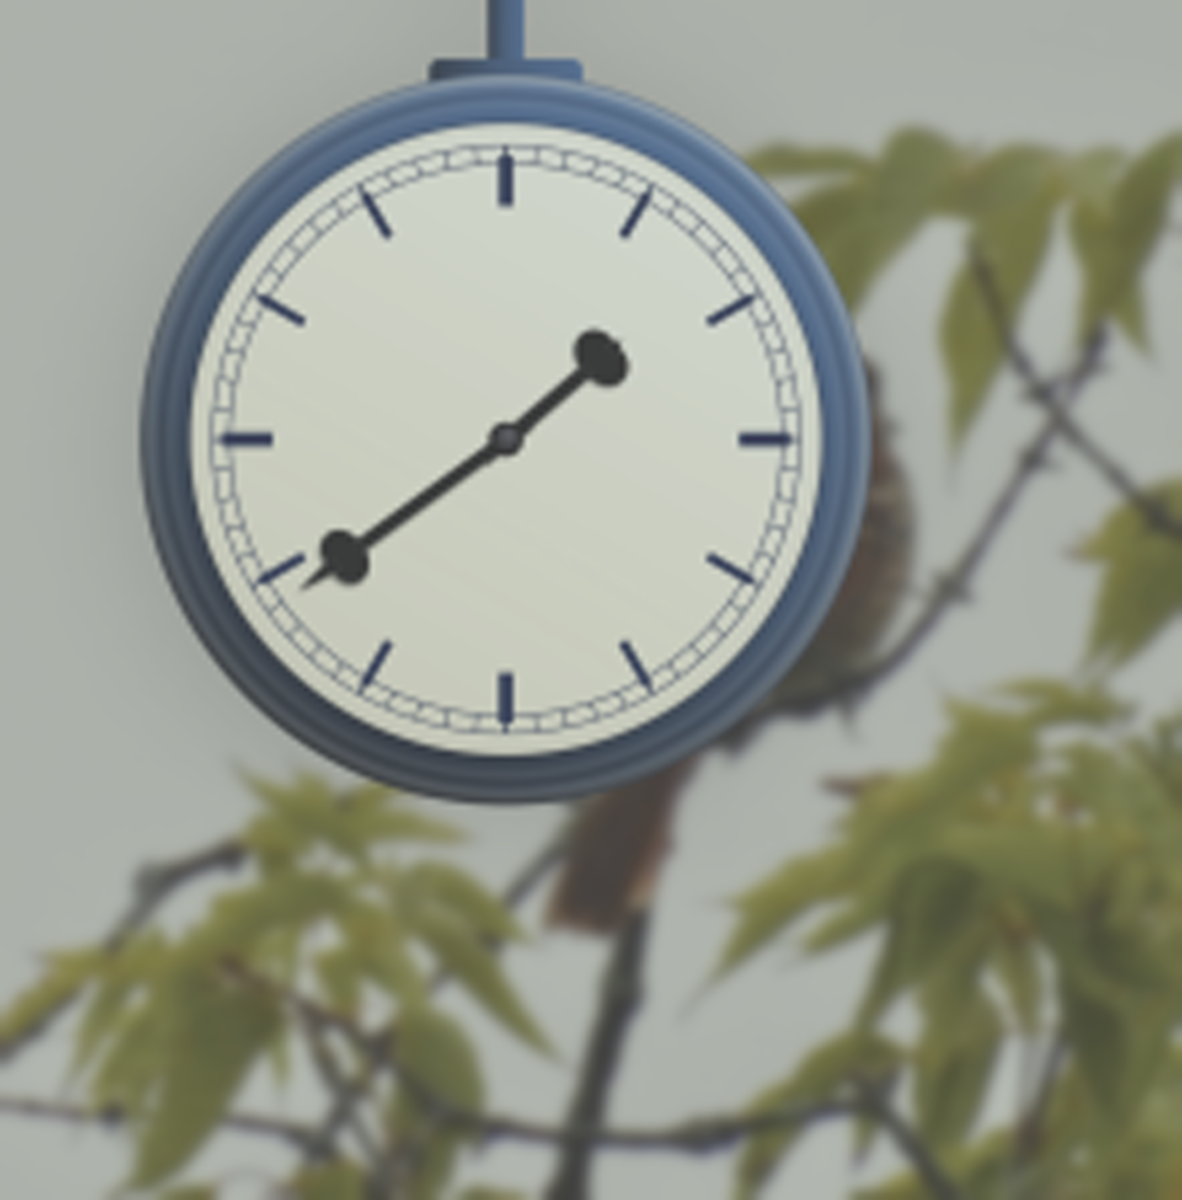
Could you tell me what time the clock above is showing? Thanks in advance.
1:39
